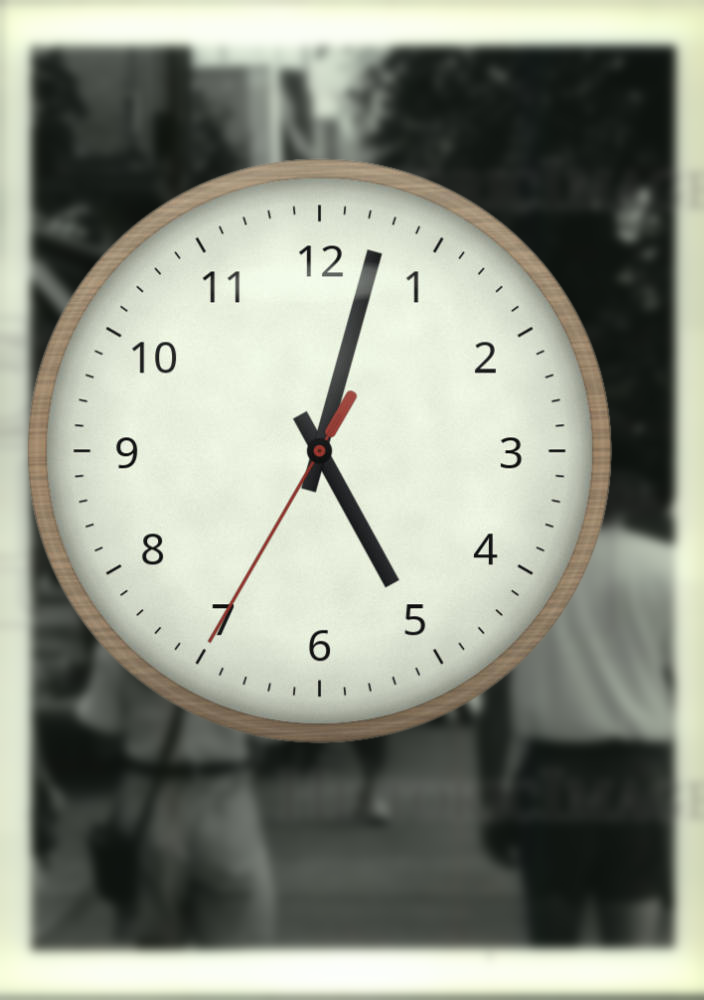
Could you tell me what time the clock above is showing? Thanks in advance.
5:02:35
